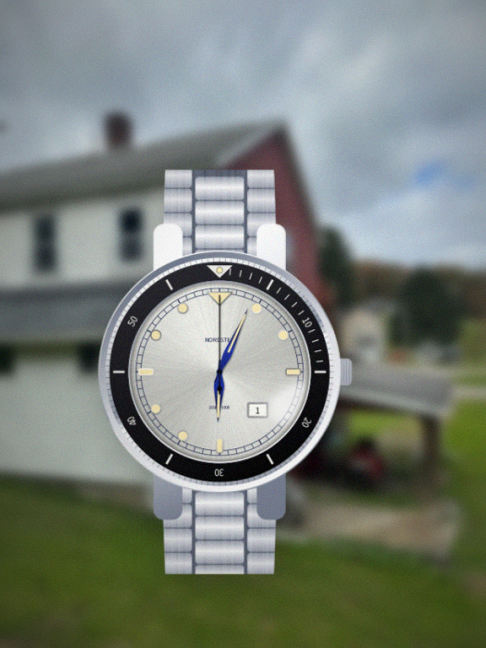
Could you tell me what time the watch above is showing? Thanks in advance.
6:04:00
